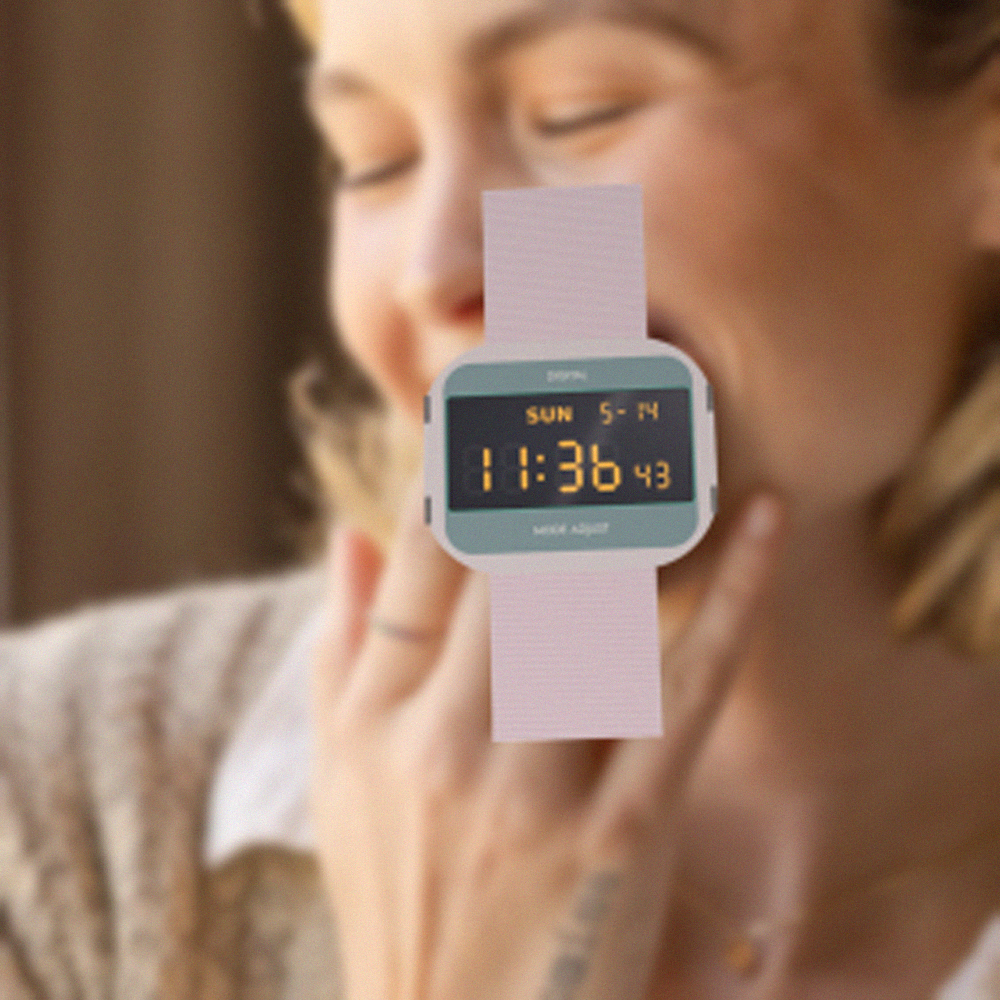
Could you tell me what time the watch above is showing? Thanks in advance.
11:36:43
